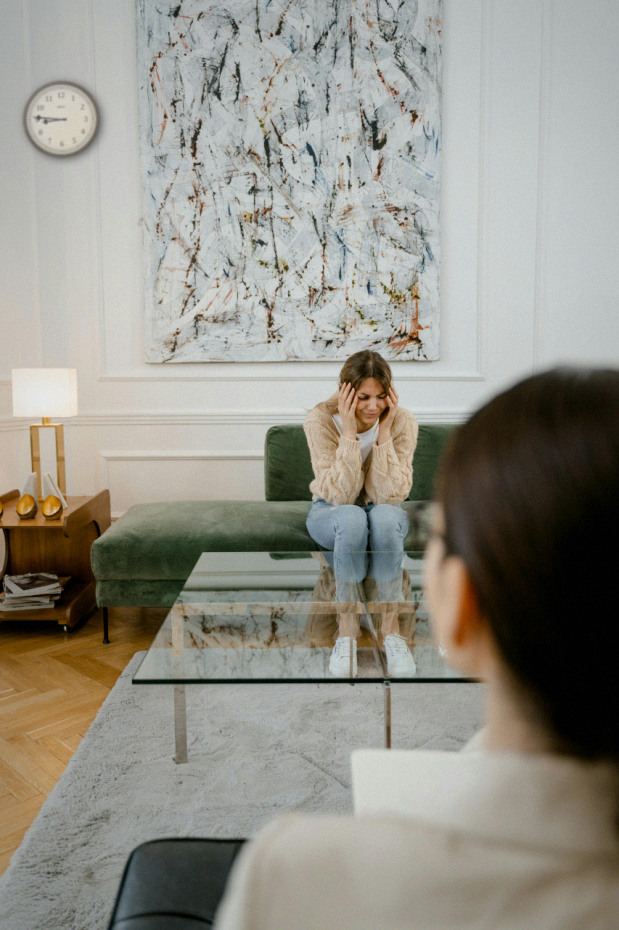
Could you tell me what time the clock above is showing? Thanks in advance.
8:46
